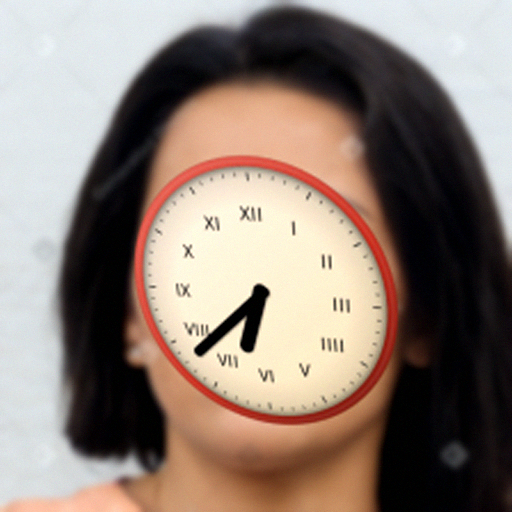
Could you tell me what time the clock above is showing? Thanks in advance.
6:38
